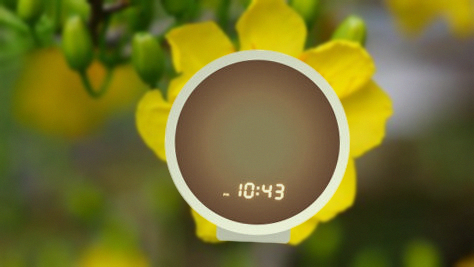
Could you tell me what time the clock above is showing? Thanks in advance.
10:43
